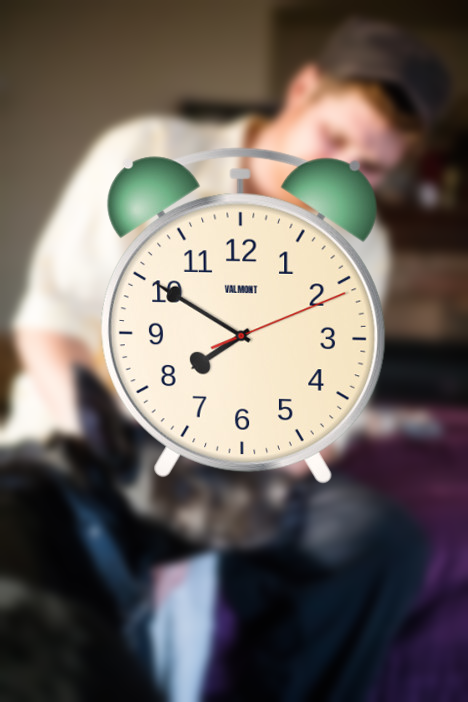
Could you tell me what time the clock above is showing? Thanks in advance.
7:50:11
